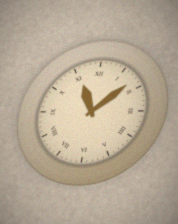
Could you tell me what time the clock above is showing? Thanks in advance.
11:08
